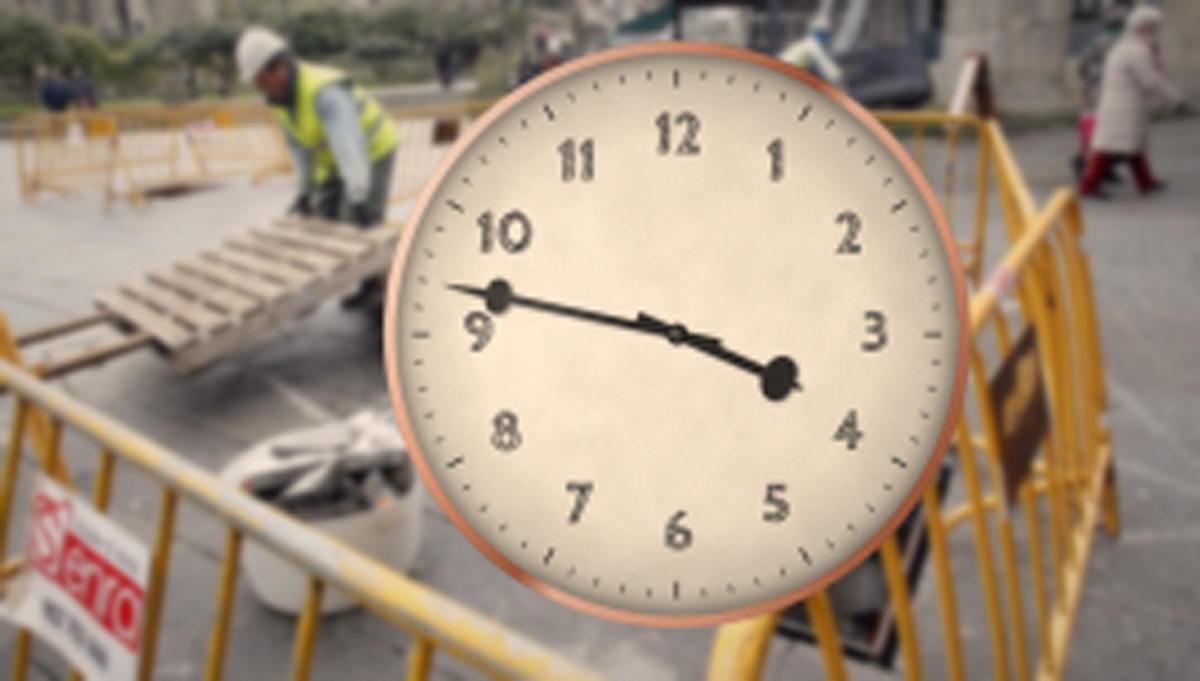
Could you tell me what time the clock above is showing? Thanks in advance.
3:47
